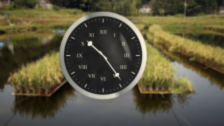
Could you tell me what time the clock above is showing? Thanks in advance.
10:24
